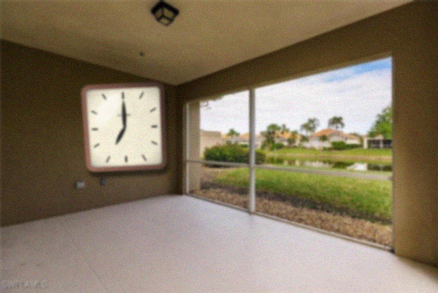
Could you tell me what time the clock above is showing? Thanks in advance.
7:00
